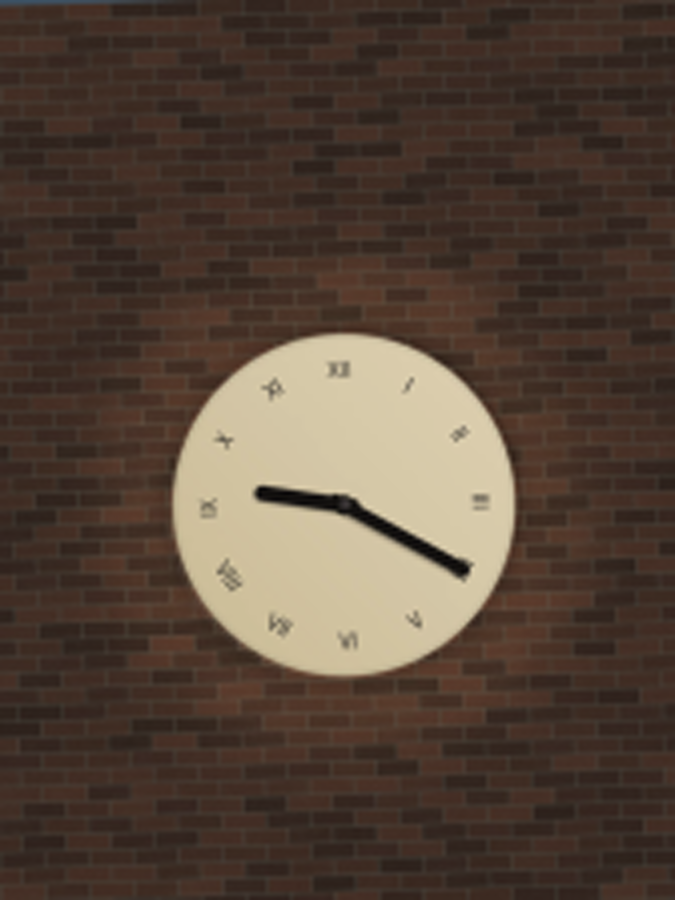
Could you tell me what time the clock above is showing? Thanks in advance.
9:20
